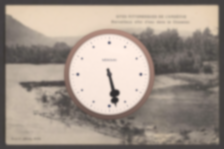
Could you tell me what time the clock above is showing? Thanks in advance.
5:28
